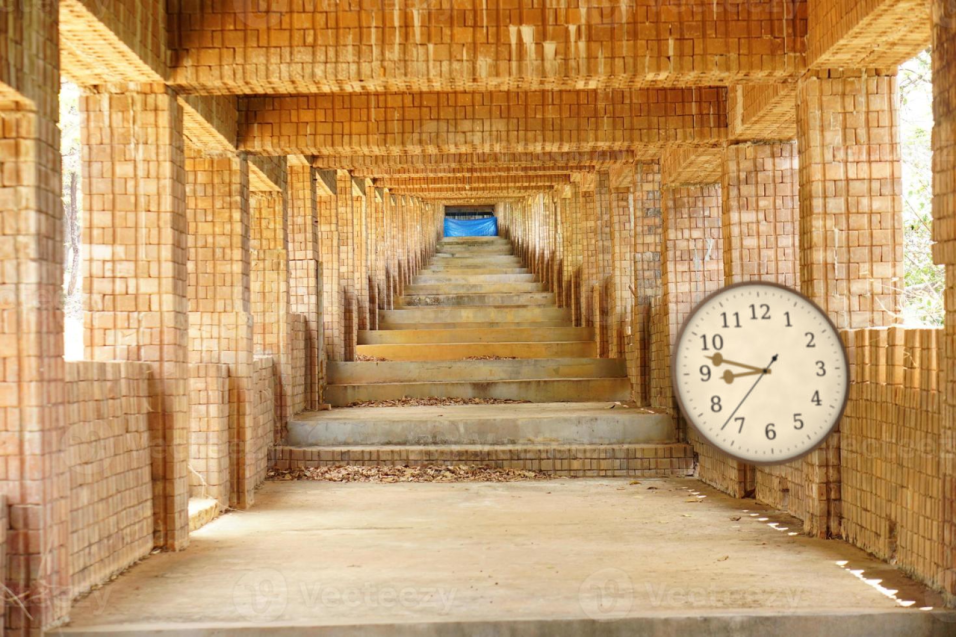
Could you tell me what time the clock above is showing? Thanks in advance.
8:47:37
